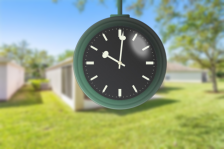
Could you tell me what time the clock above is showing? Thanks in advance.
10:01
